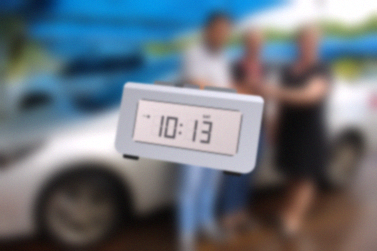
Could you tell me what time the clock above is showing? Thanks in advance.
10:13
